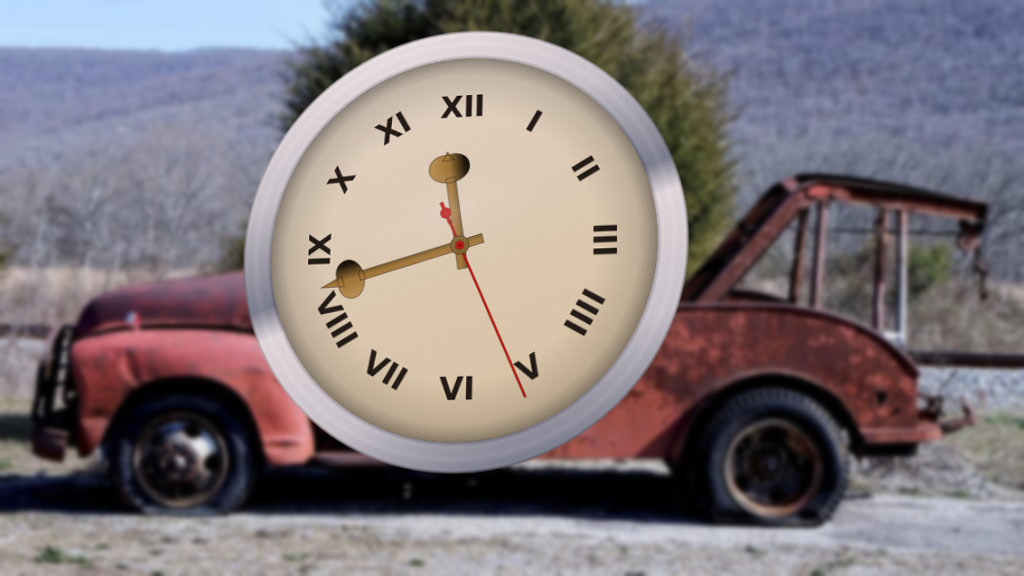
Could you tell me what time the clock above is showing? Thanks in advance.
11:42:26
